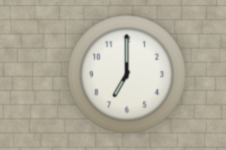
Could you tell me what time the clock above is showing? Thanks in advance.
7:00
